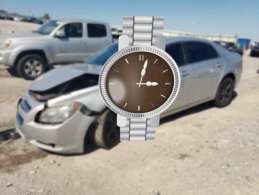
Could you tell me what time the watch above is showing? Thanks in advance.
3:02
